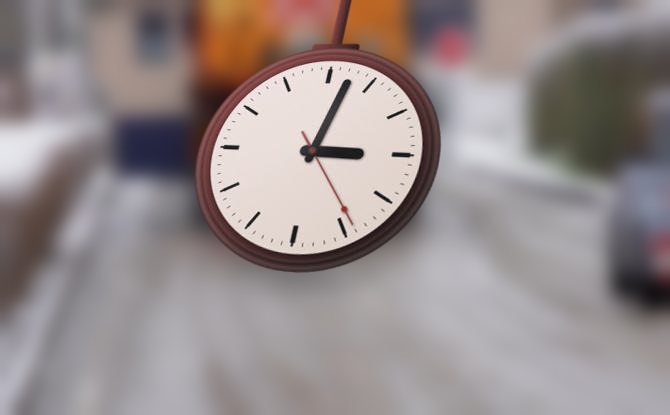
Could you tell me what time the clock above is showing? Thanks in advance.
3:02:24
